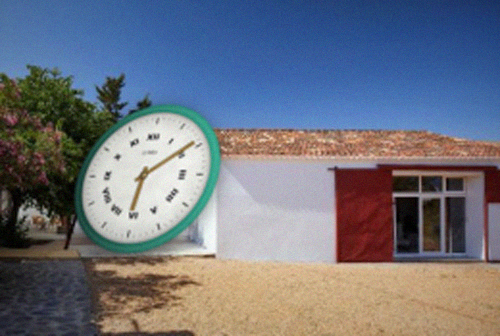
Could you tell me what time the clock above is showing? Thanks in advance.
6:09
